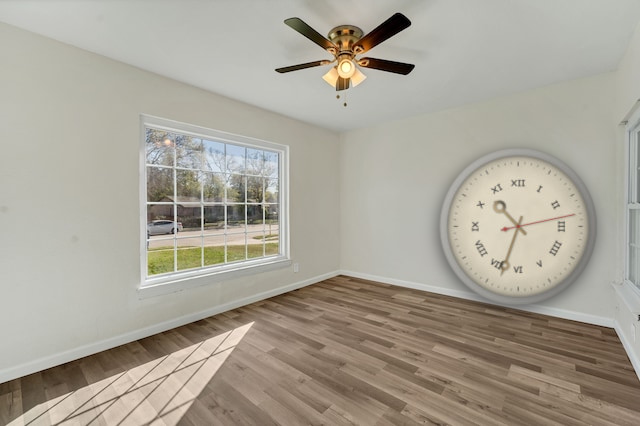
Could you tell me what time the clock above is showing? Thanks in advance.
10:33:13
